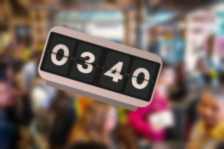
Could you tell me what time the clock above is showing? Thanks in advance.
3:40
